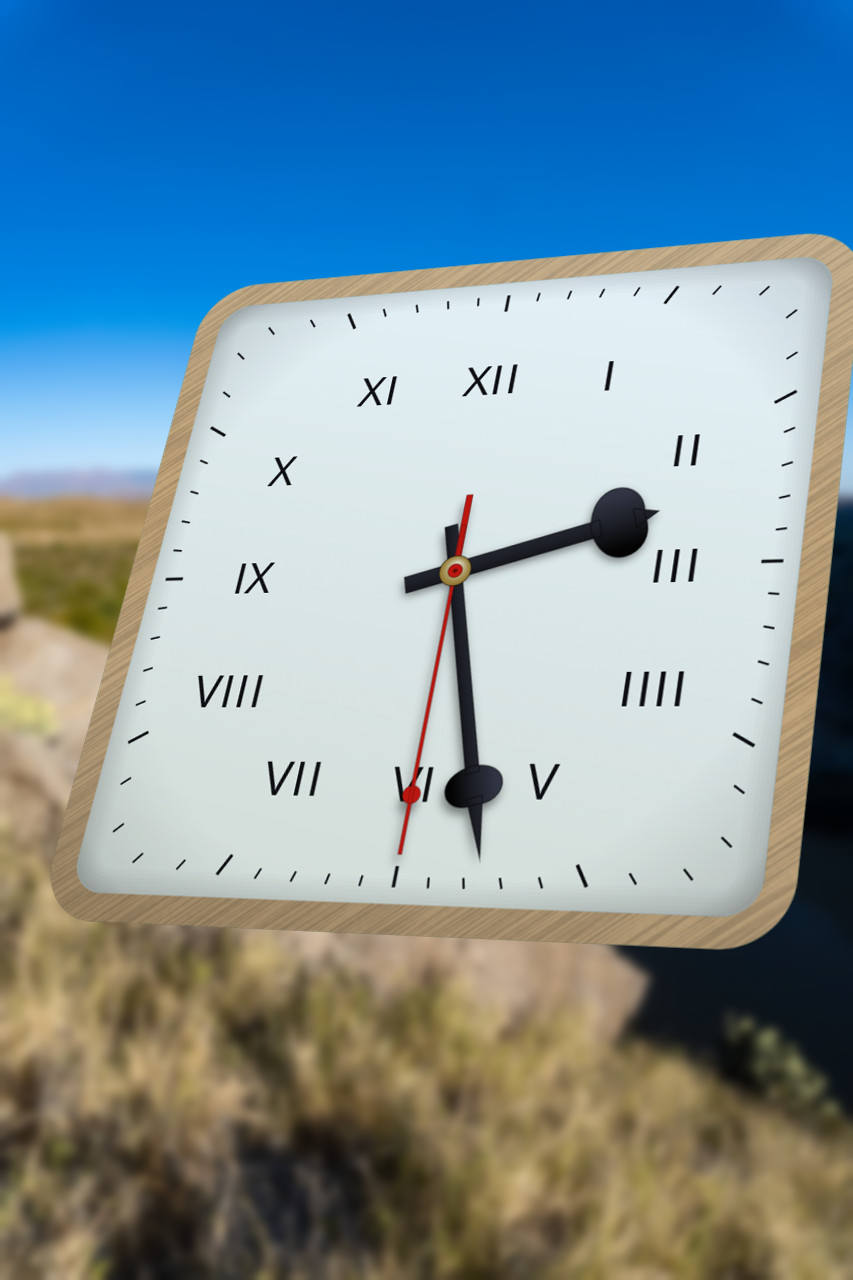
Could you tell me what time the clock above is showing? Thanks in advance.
2:27:30
